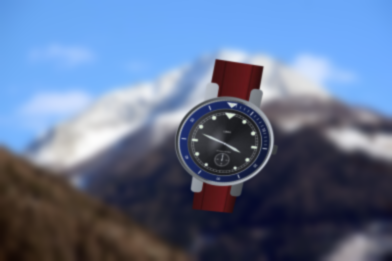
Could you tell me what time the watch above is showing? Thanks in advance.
3:48
